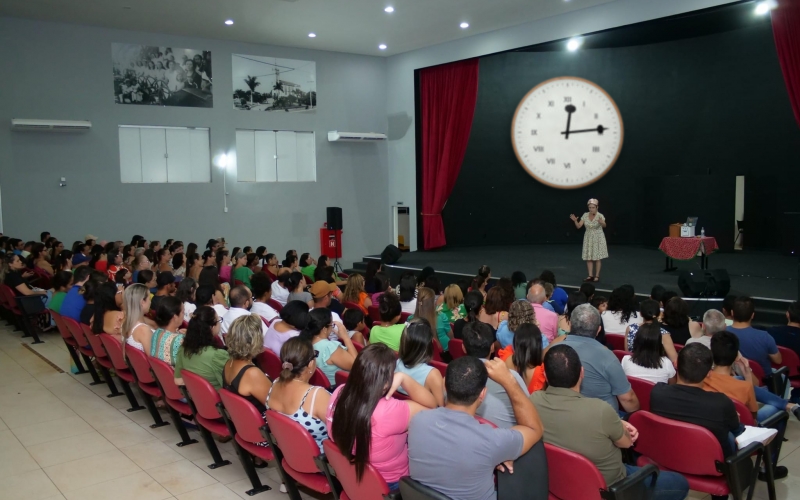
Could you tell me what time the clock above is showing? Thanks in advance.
12:14
